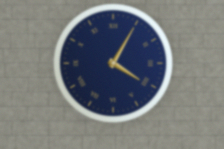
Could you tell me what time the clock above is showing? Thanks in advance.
4:05
